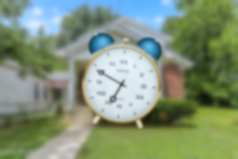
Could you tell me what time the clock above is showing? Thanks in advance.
6:49
